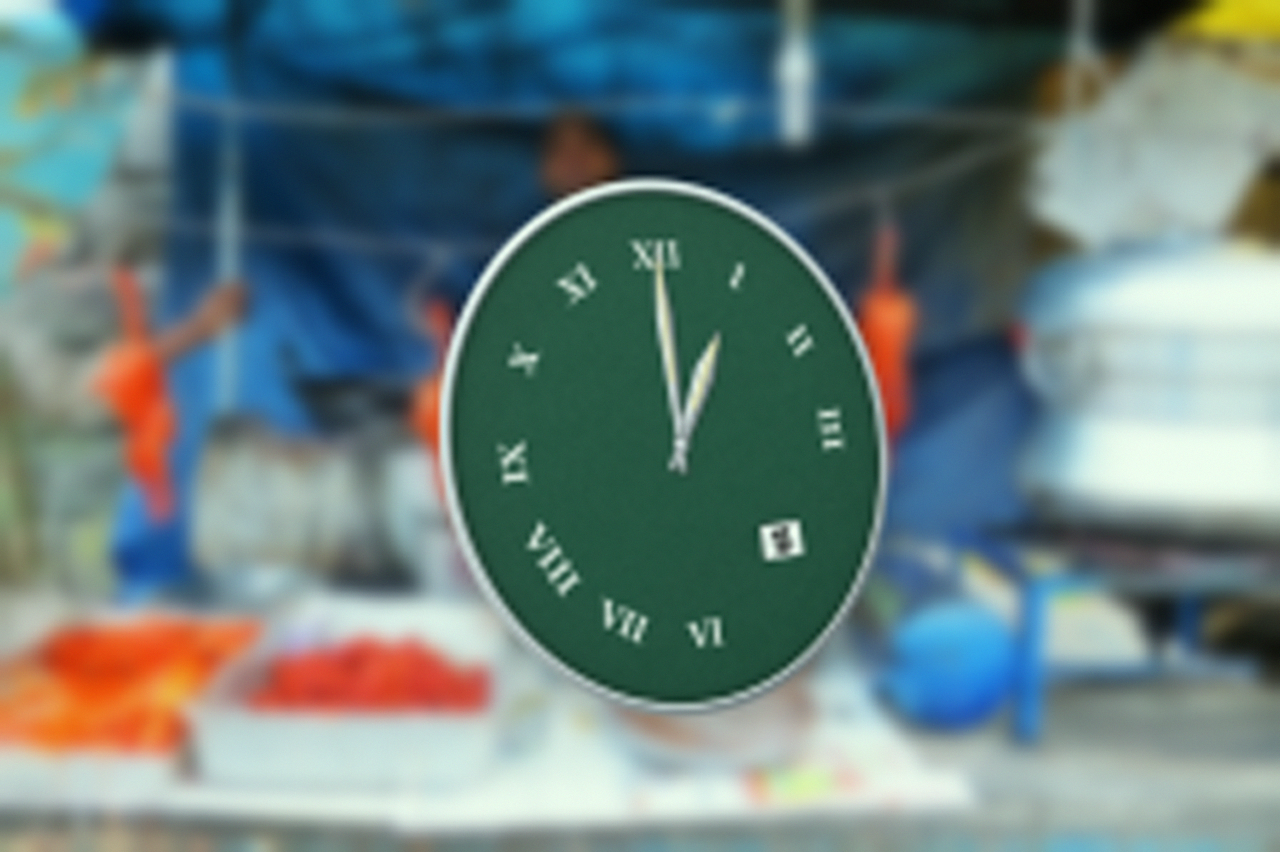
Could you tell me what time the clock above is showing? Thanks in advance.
1:00
